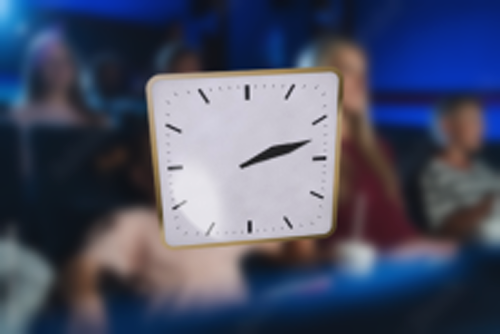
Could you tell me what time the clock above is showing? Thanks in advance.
2:12
